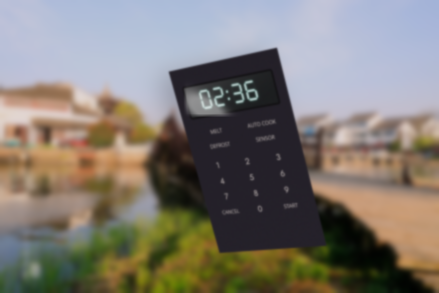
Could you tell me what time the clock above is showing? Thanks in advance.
2:36
